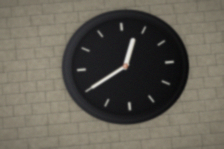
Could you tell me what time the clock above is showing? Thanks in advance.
12:40
